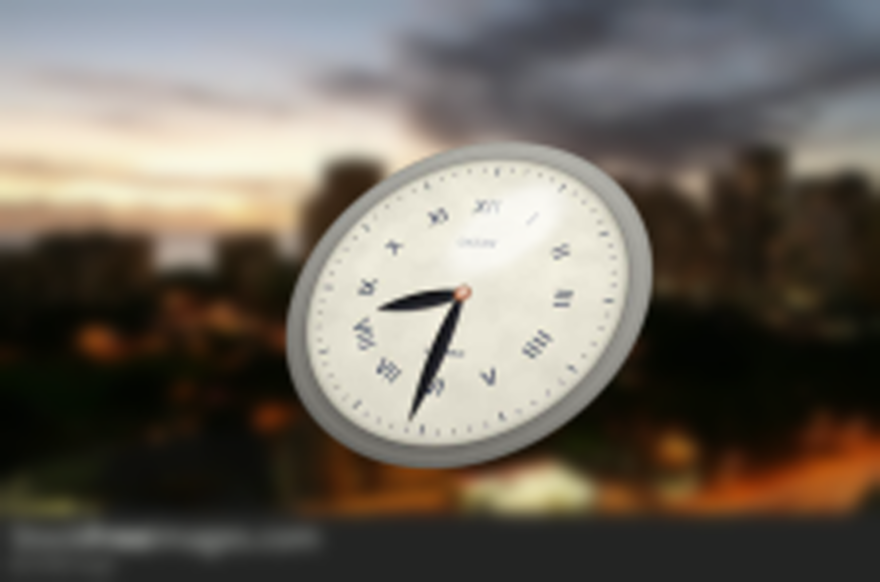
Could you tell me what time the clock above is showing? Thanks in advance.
8:31
